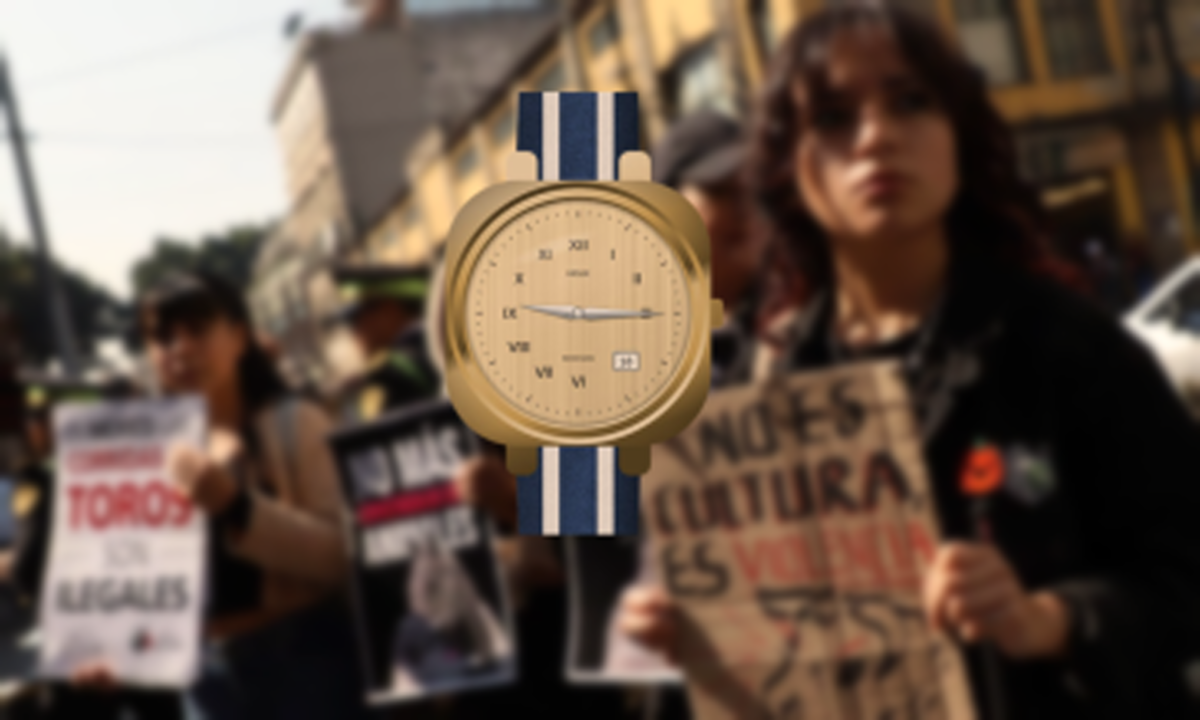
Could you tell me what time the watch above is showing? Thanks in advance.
9:15
